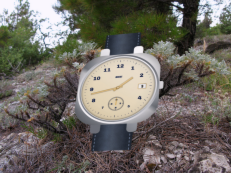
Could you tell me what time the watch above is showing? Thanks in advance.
1:43
